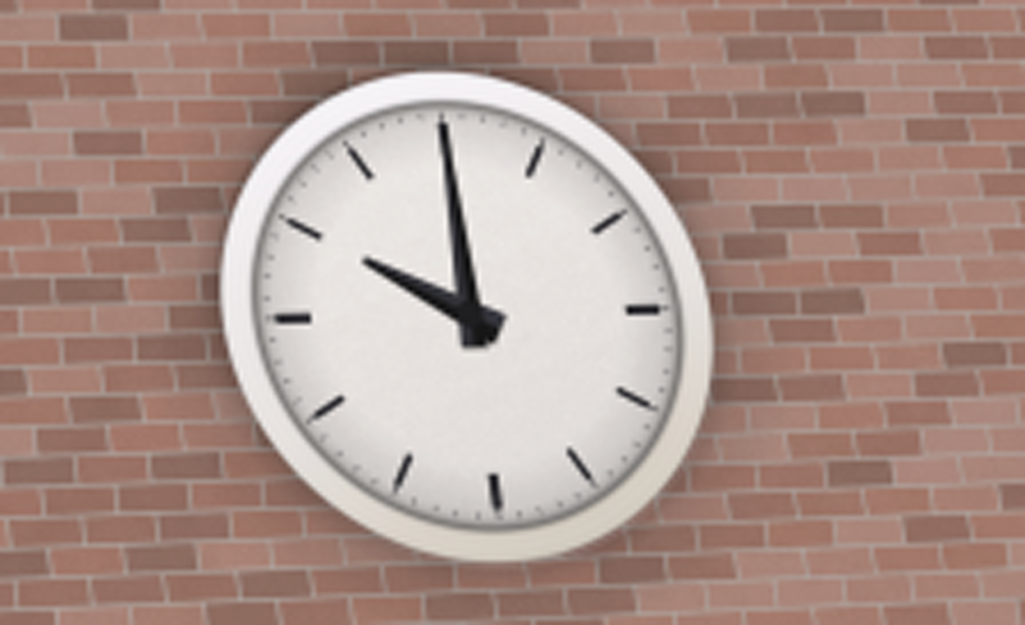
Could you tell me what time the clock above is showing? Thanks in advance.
10:00
